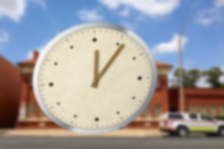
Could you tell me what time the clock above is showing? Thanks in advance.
12:06
